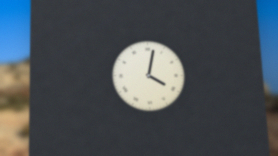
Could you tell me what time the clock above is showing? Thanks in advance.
4:02
